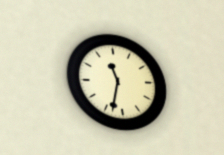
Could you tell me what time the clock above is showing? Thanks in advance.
11:33
